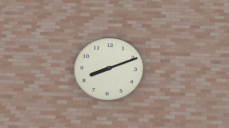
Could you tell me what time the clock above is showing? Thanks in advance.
8:11
